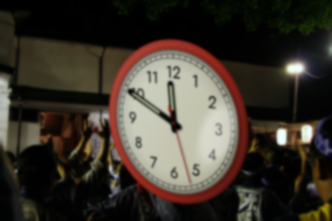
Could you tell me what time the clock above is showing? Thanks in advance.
11:49:27
